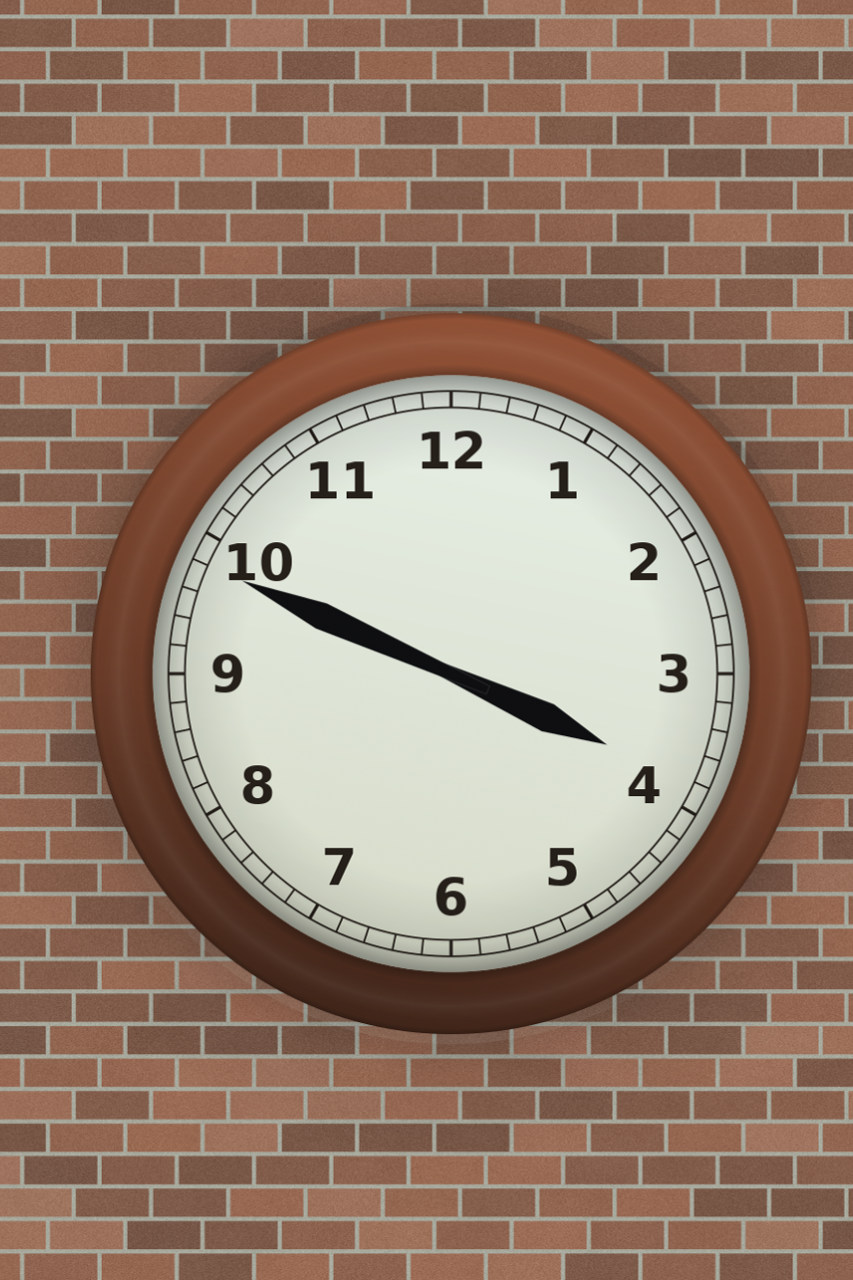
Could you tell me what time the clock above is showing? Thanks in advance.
3:49
